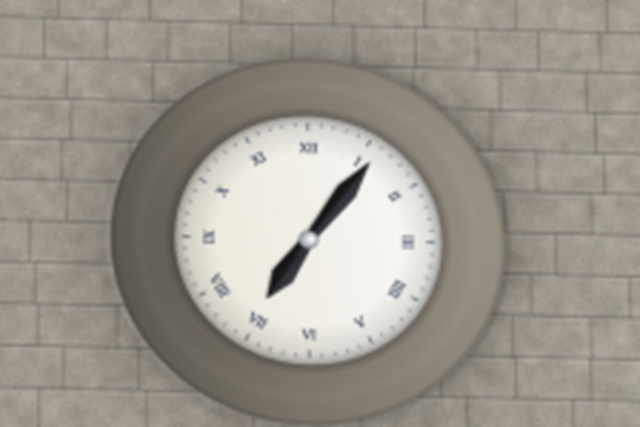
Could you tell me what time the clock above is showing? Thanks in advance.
7:06
